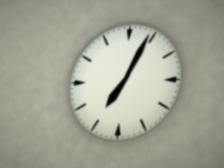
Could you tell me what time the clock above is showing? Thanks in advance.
7:04
